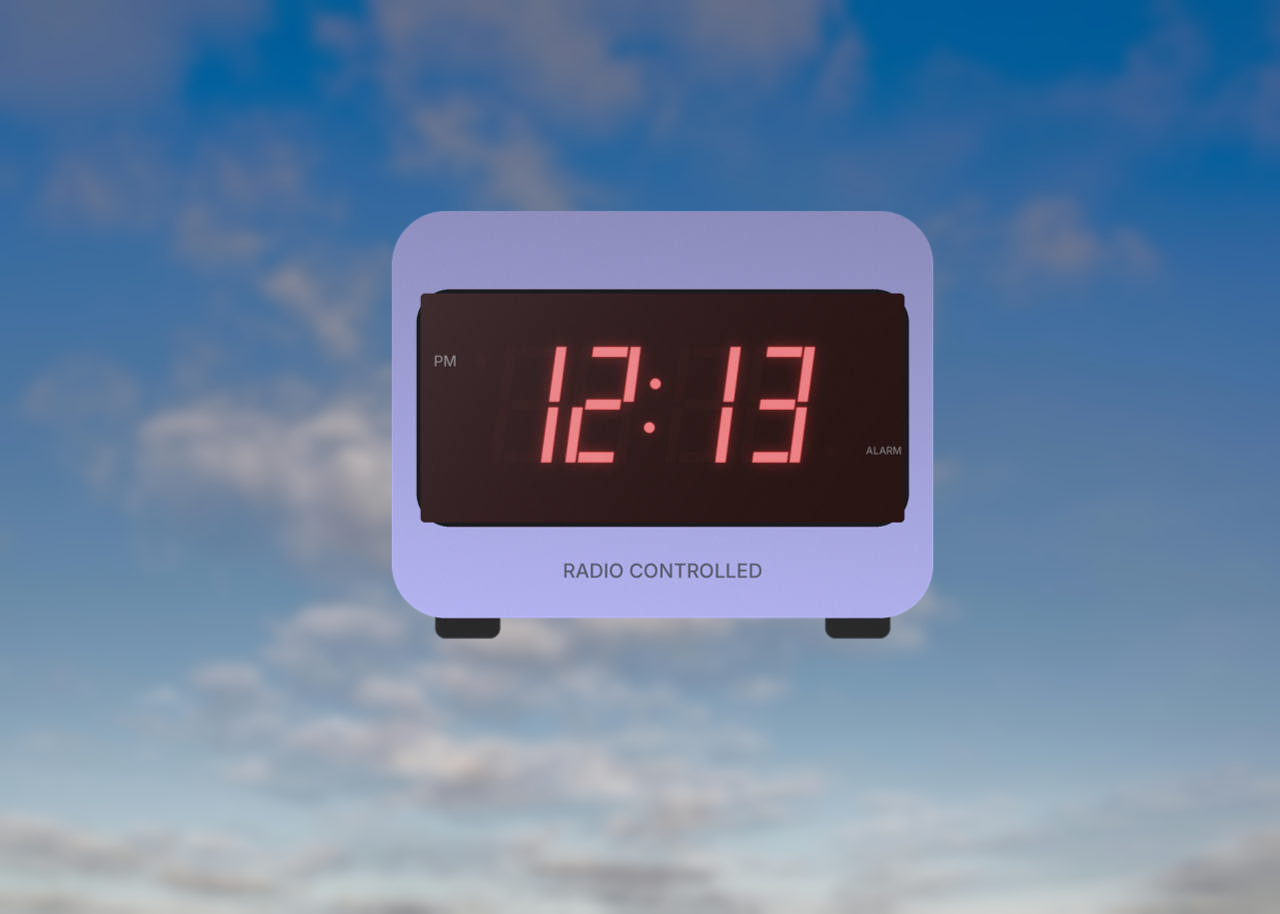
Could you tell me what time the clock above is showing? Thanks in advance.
12:13
